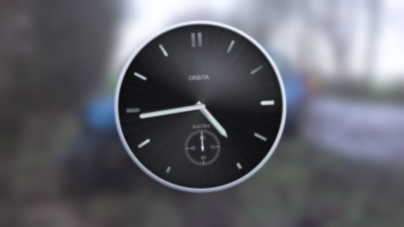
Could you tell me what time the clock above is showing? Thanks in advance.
4:44
